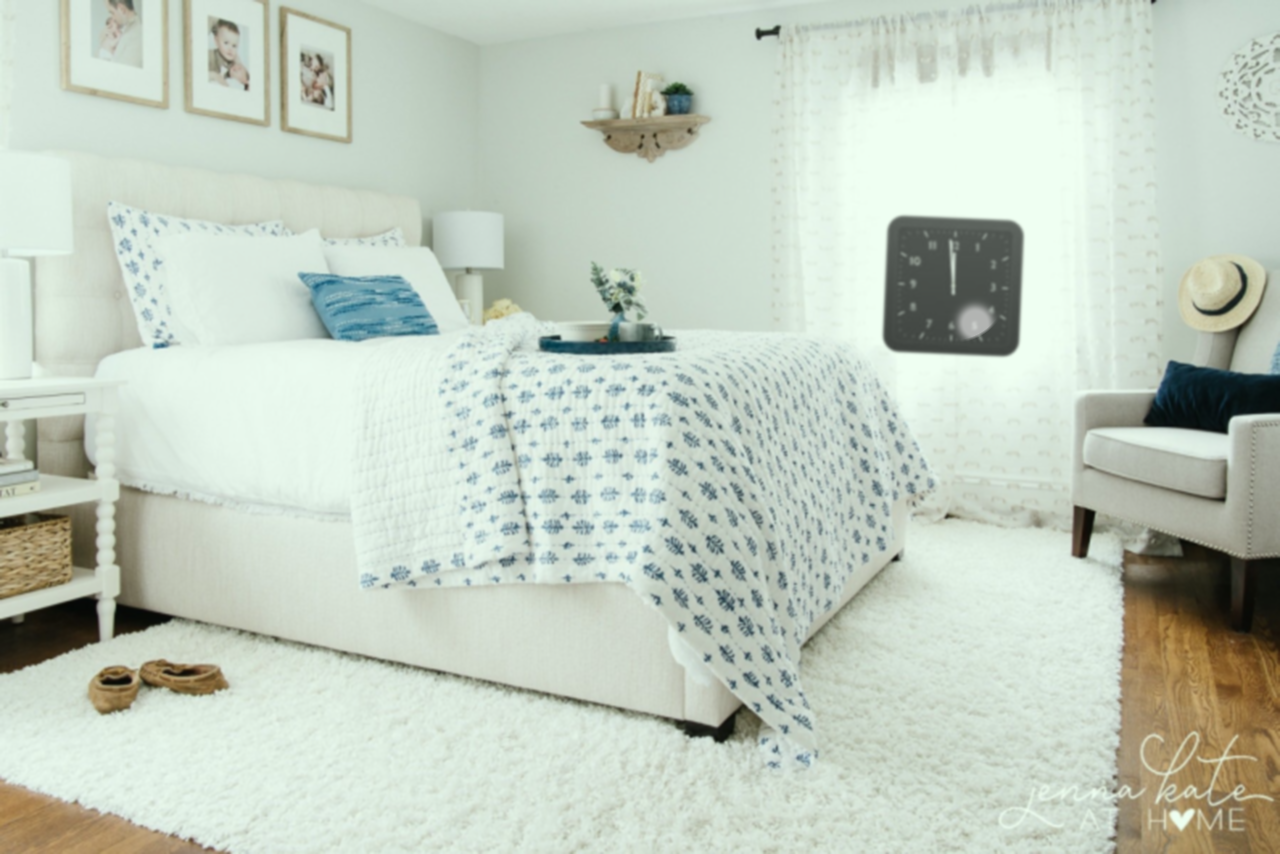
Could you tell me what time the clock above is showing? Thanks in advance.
11:59
